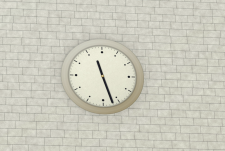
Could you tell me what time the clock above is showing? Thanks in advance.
11:27
